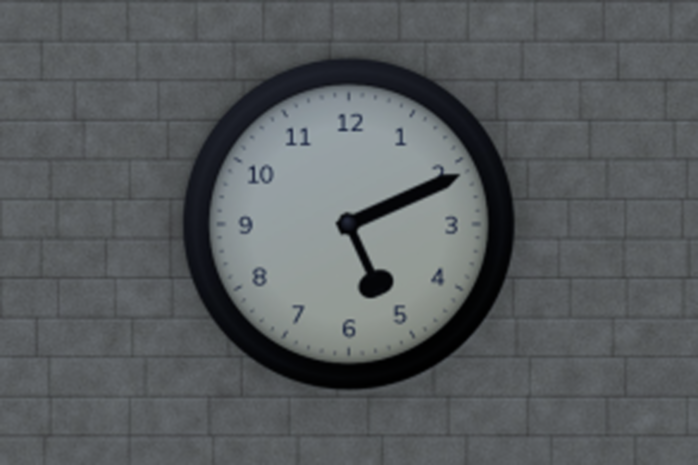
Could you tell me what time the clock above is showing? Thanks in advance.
5:11
